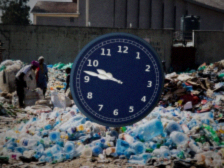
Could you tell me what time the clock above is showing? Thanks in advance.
9:47
